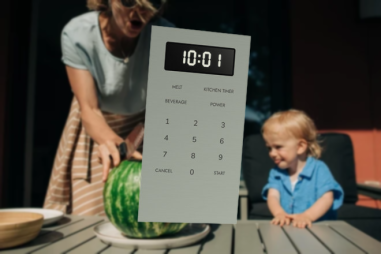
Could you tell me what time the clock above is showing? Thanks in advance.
10:01
